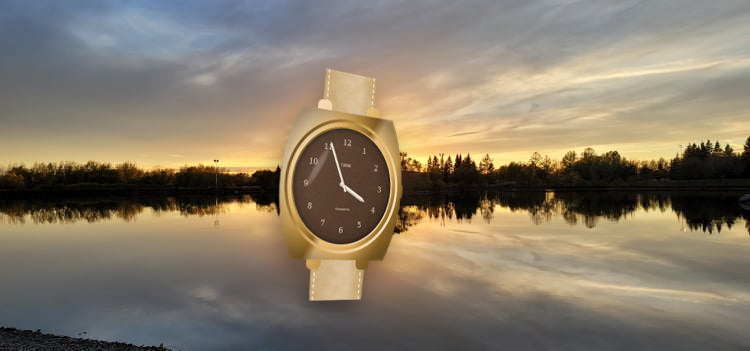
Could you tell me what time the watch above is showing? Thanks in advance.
3:56
